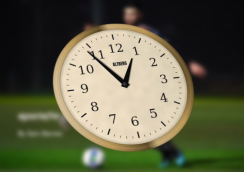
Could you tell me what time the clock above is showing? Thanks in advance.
12:54
